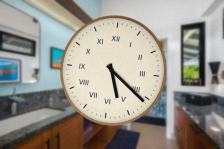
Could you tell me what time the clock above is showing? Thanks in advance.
5:21
